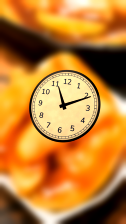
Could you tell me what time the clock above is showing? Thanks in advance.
11:11
